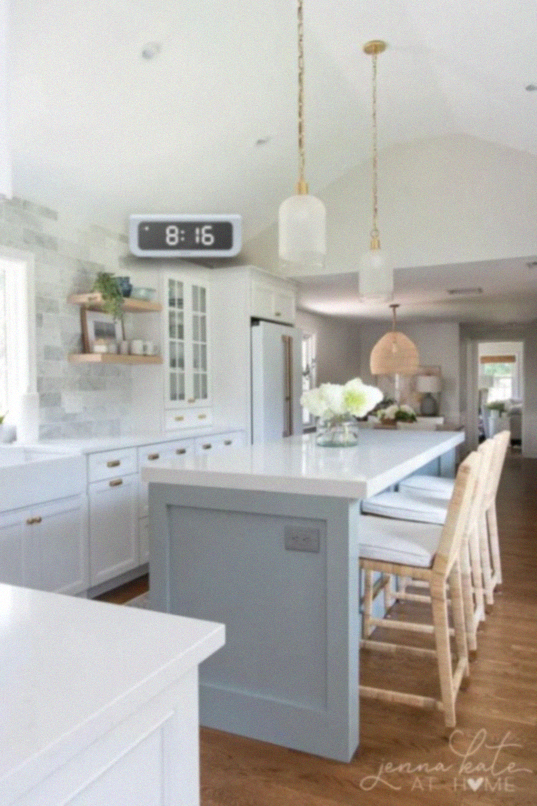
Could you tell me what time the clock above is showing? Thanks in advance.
8:16
